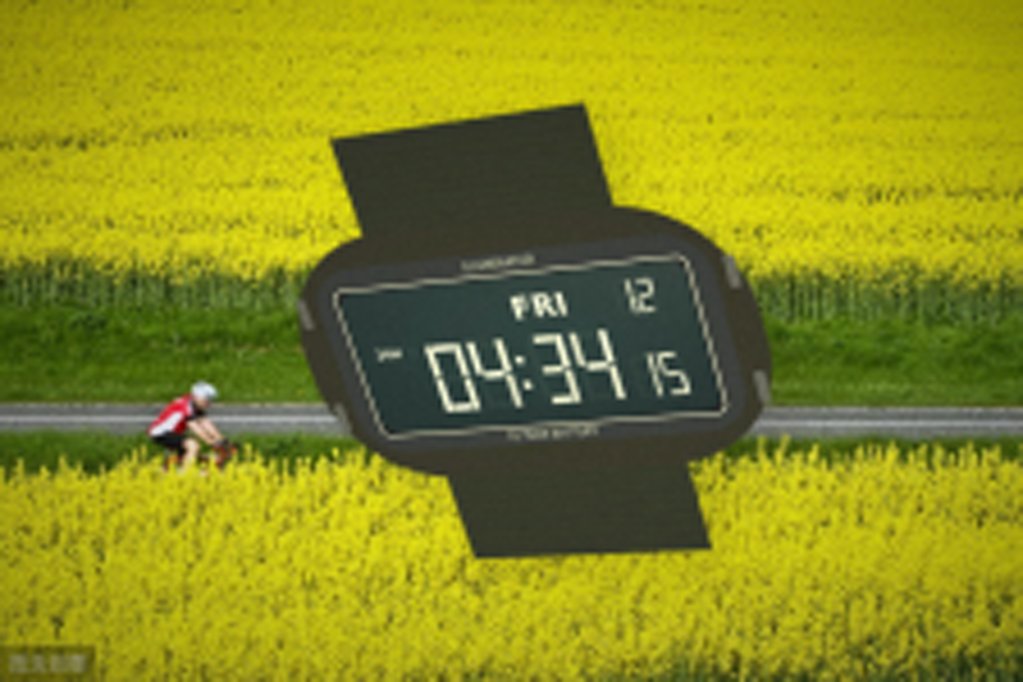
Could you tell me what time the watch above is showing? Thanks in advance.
4:34:15
